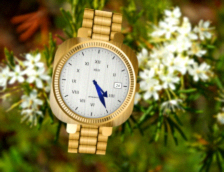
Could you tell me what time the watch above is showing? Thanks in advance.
4:25
